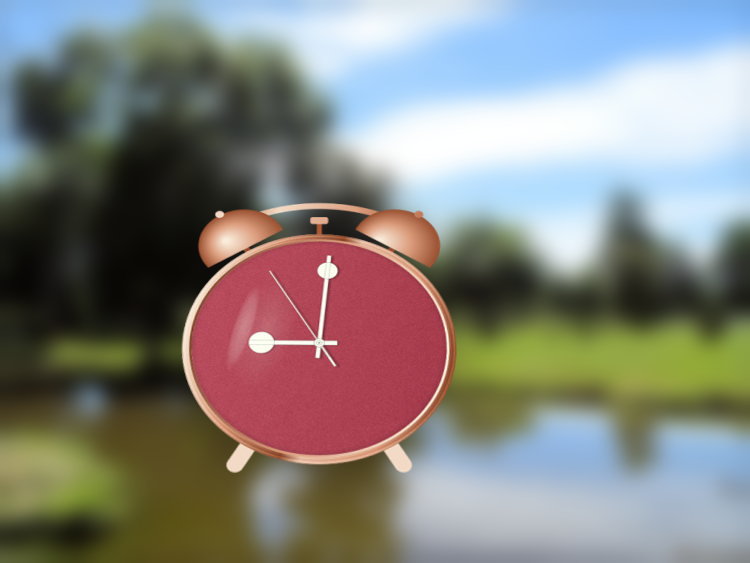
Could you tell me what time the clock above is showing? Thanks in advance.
9:00:55
